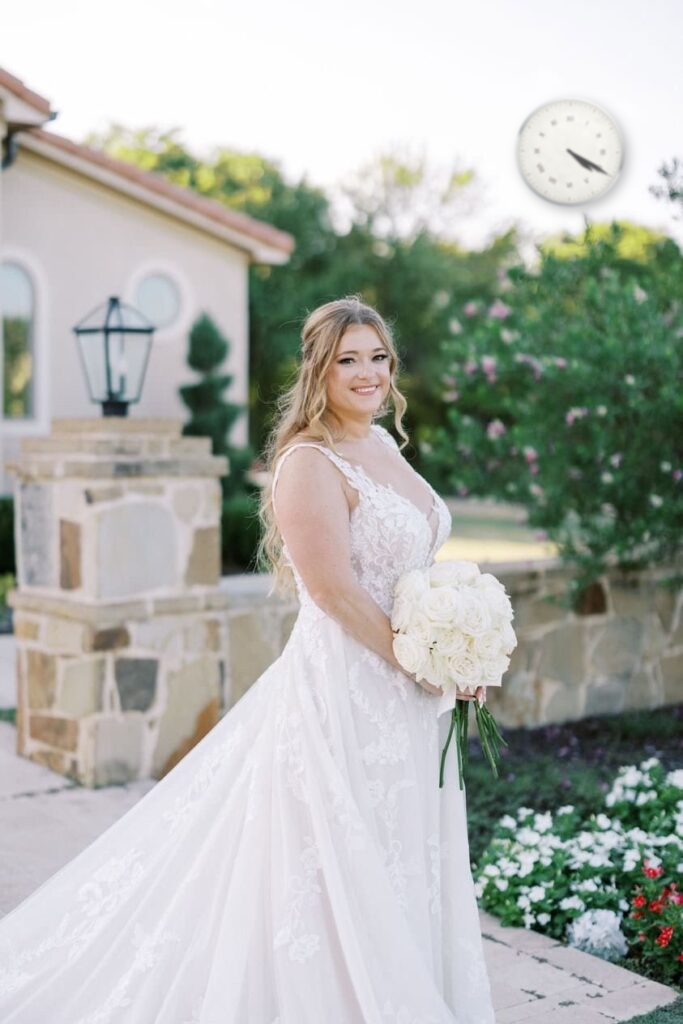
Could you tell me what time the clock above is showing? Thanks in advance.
4:20
